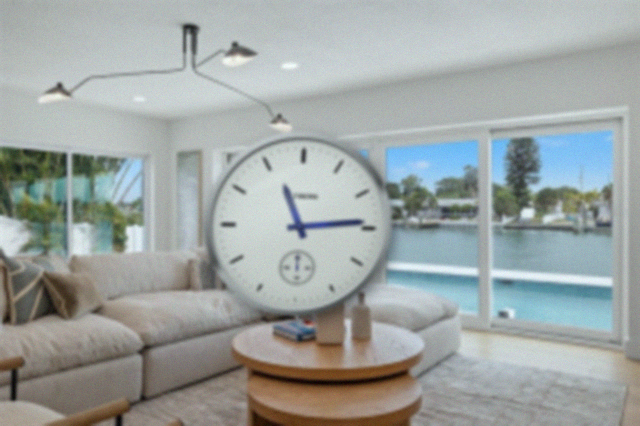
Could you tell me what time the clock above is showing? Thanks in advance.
11:14
